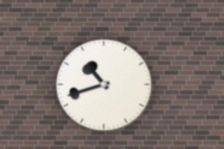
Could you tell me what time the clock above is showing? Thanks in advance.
10:42
